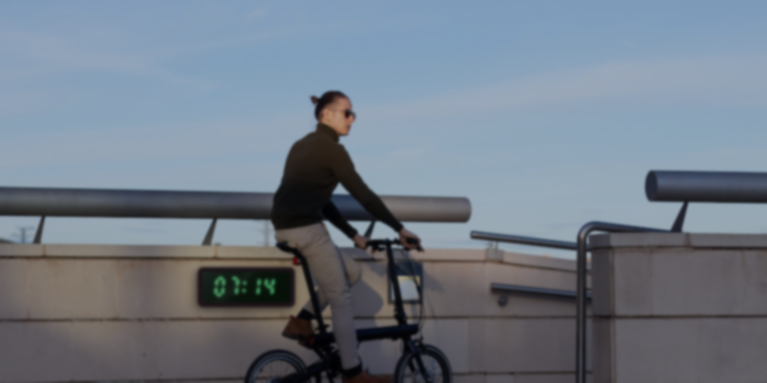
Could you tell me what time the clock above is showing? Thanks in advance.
7:14
